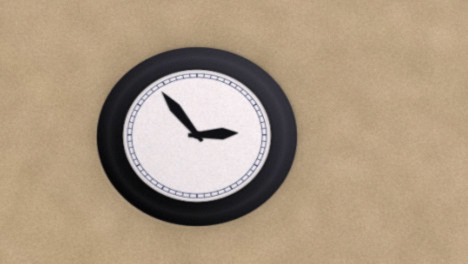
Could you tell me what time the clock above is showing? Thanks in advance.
2:54
